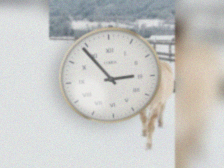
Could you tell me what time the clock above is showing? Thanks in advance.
2:54
